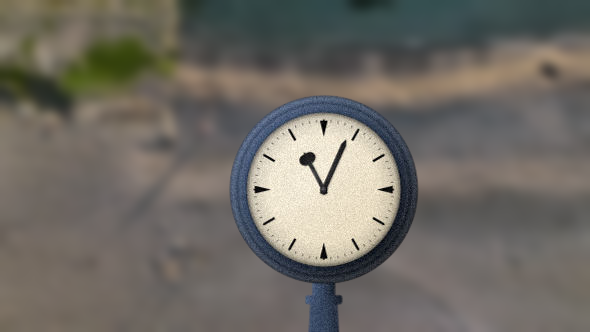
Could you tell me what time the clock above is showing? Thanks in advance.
11:04
